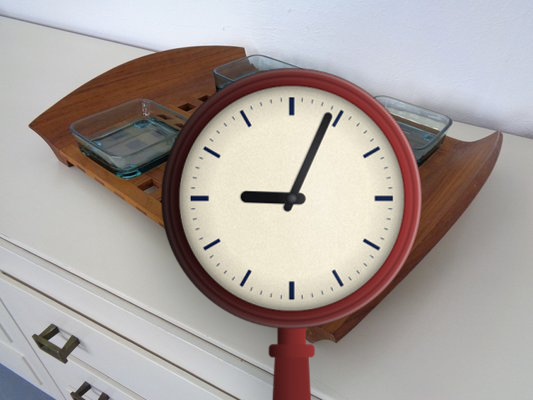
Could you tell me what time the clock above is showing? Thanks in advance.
9:04
